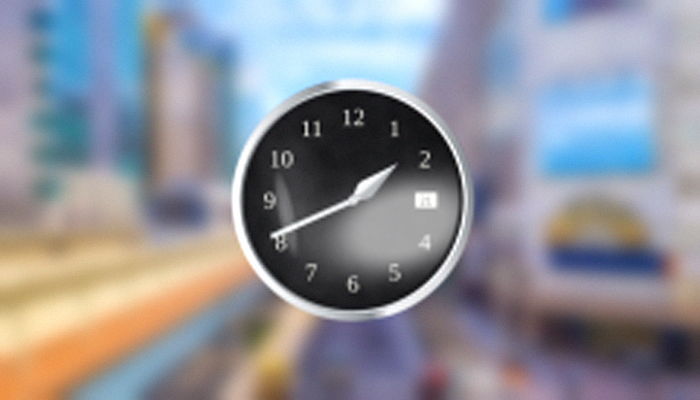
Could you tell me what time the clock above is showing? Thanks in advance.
1:41
